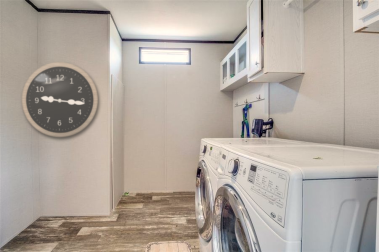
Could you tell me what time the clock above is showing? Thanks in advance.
9:16
